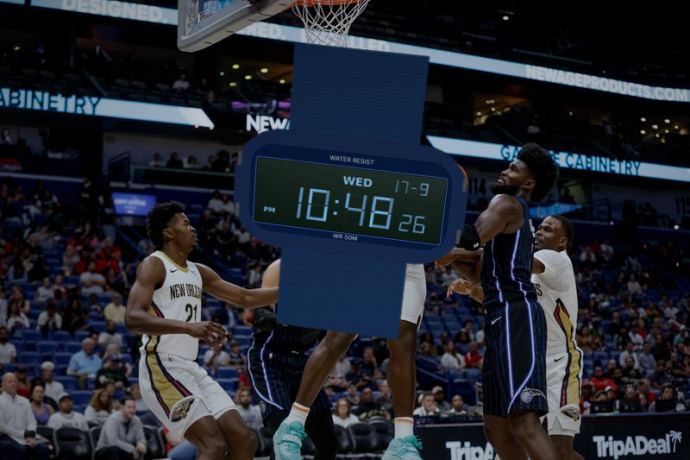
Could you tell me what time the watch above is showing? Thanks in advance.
10:48:26
